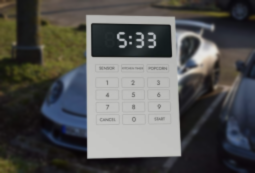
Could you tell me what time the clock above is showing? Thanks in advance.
5:33
